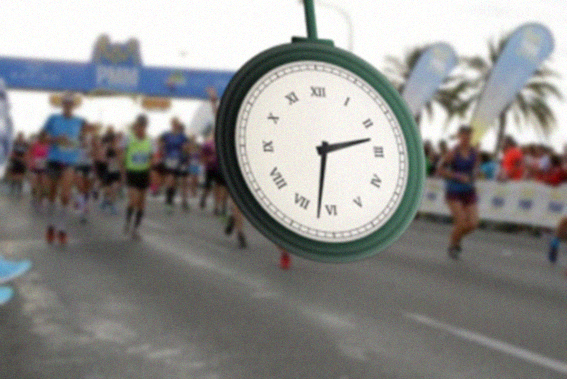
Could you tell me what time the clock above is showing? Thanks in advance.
2:32
